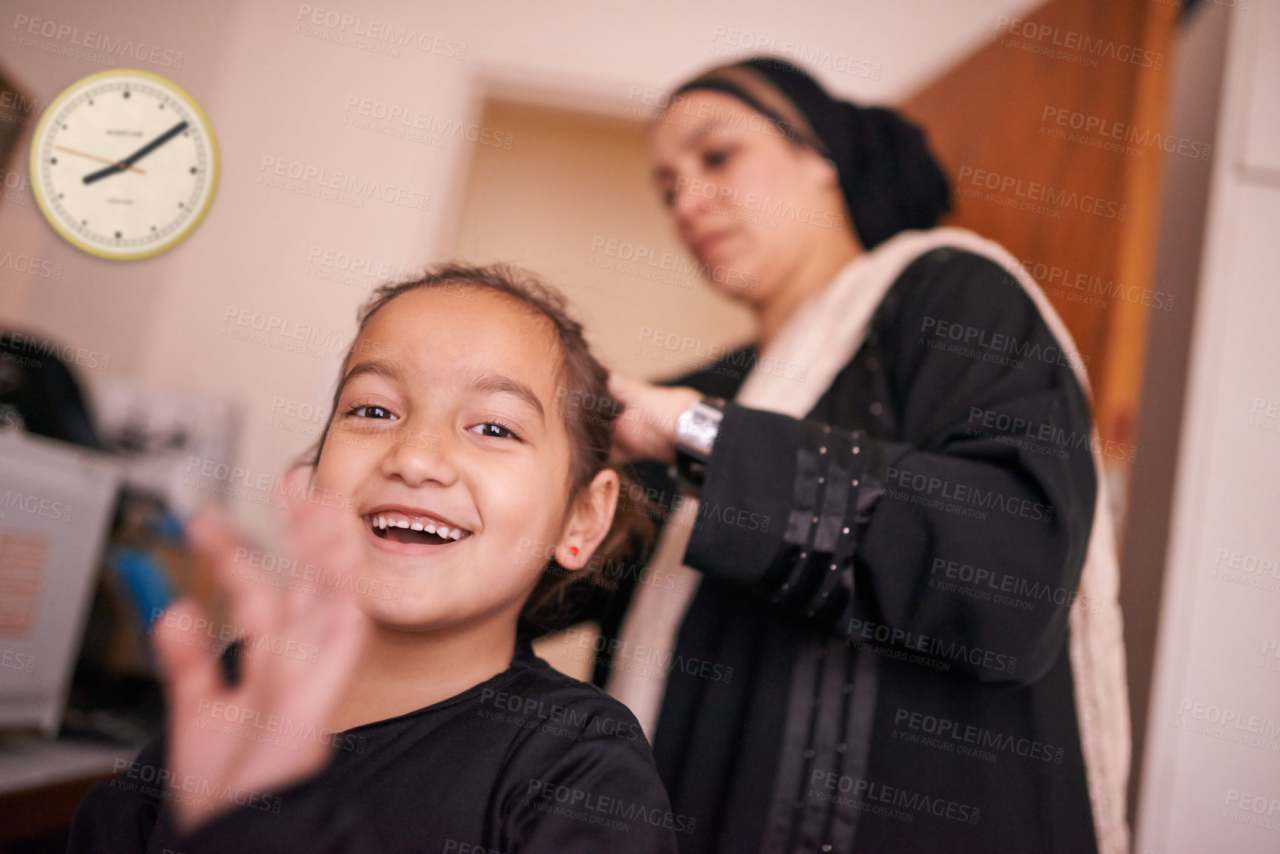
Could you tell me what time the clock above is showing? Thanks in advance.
8:08:47
